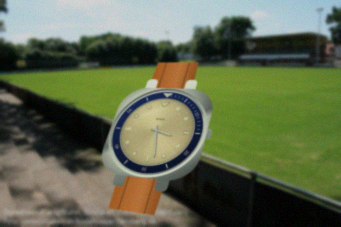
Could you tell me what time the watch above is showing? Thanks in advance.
3:28
